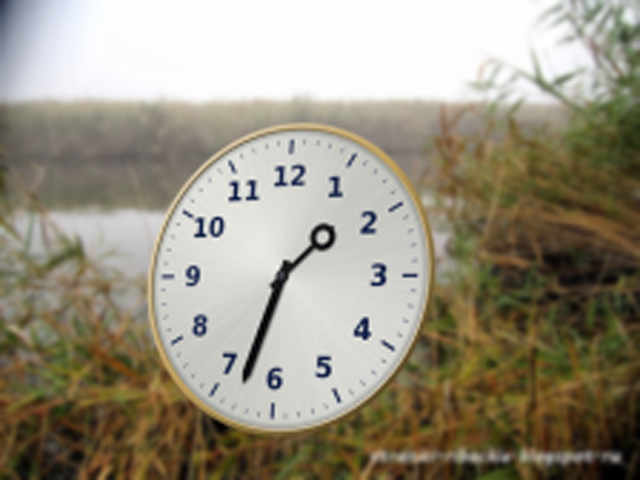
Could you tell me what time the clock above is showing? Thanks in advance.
1:33
